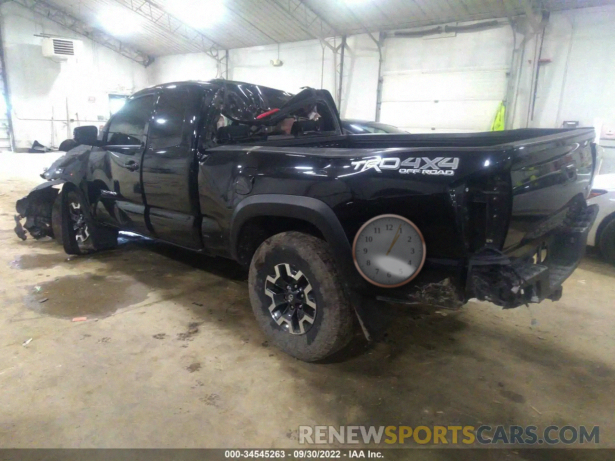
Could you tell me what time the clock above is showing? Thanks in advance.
1:04
